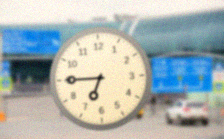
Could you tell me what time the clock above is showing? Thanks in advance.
6:45
